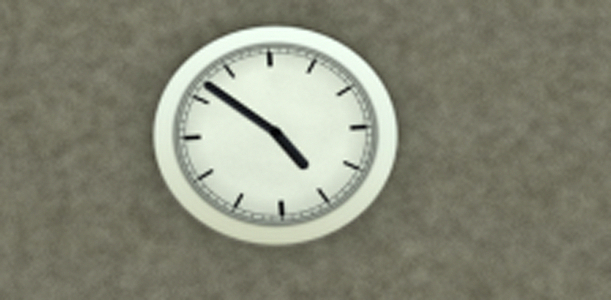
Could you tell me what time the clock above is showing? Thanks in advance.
4:52
